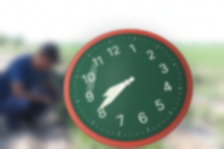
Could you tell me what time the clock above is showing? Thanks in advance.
8:41
